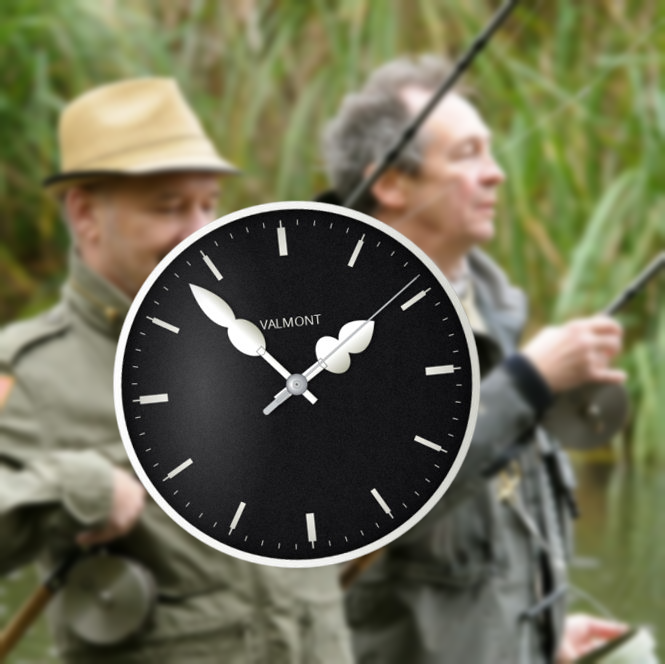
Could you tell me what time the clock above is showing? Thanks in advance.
1:53:09
